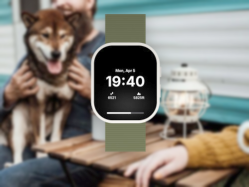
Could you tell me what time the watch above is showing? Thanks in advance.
19:40
